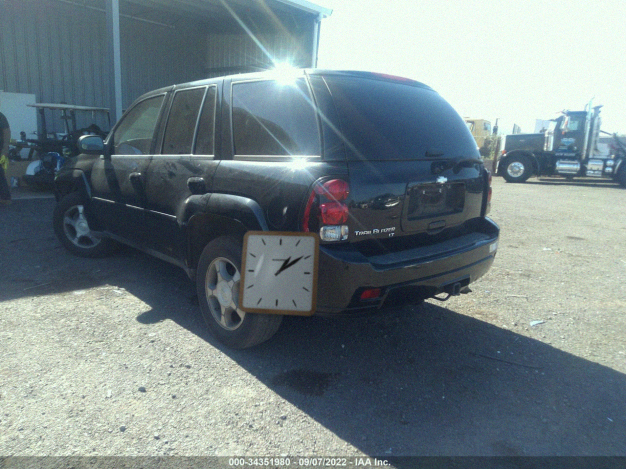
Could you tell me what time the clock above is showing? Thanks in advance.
1:09
